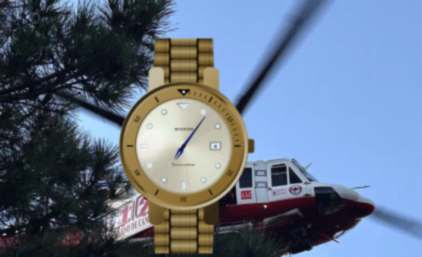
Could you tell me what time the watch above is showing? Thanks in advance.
7:06
